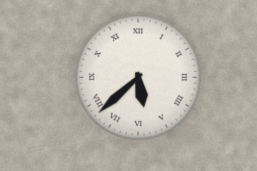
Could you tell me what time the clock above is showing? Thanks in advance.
5:38
